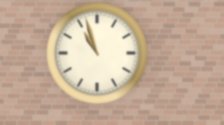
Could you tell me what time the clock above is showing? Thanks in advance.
10:57
